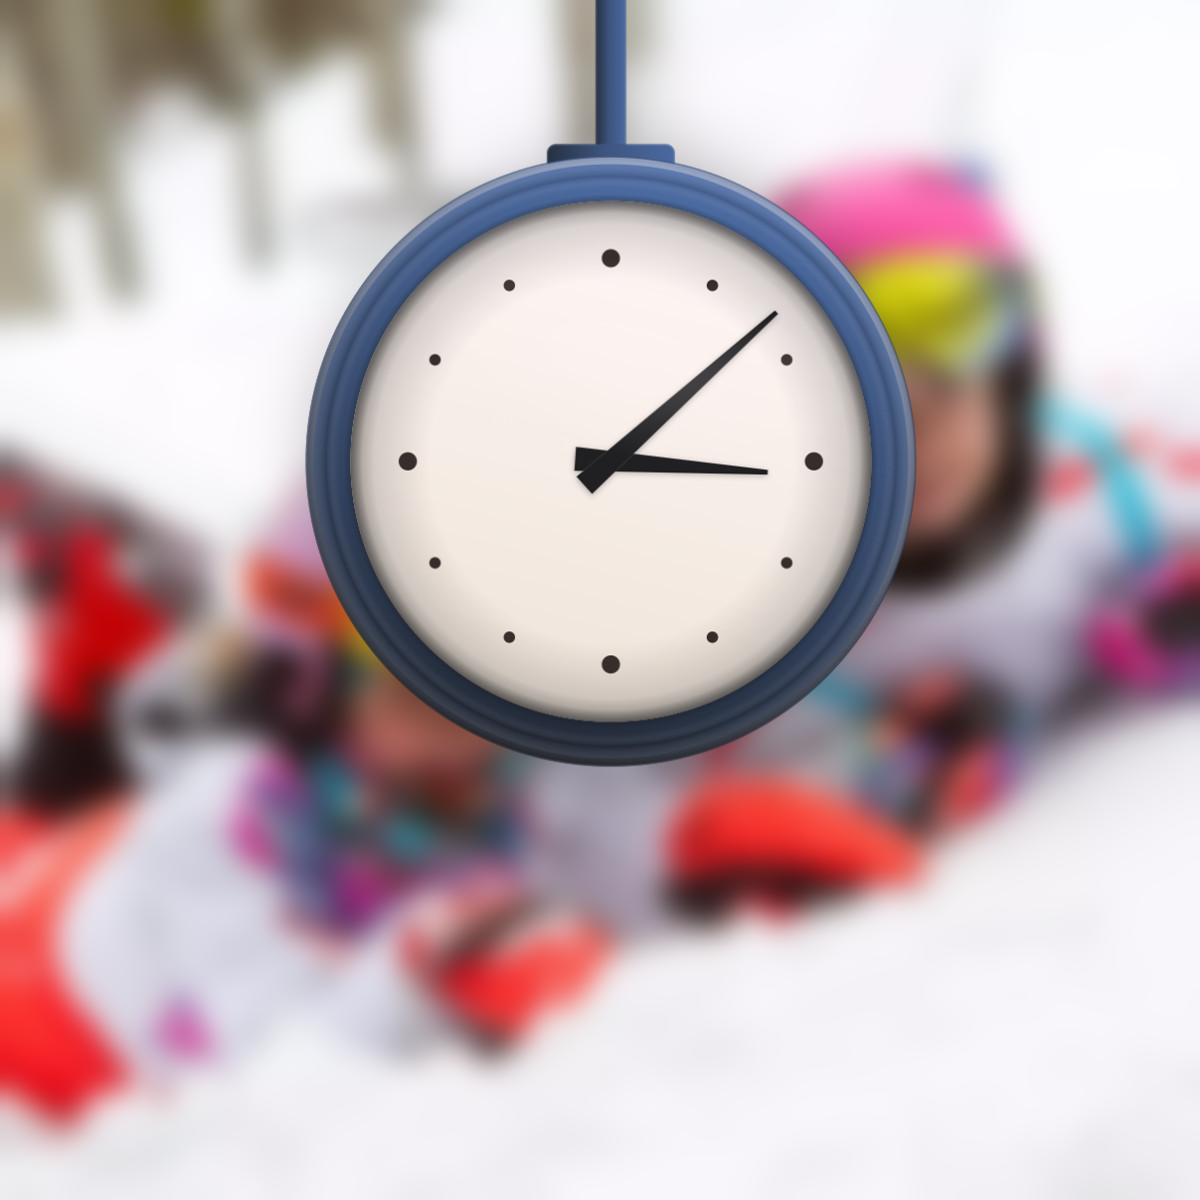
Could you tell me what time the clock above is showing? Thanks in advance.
3:08
